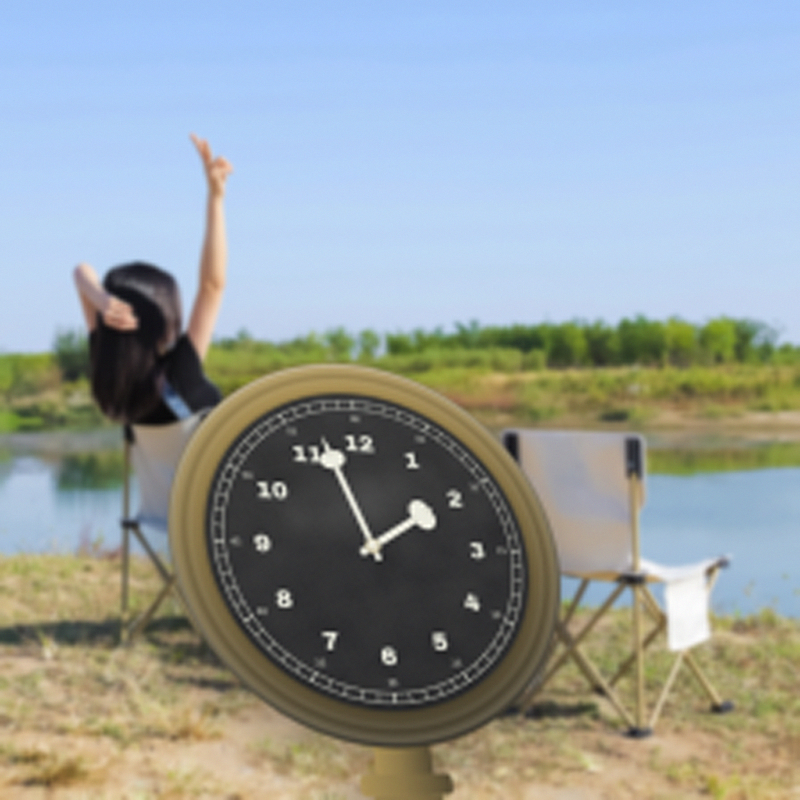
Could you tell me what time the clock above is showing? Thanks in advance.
1:57
